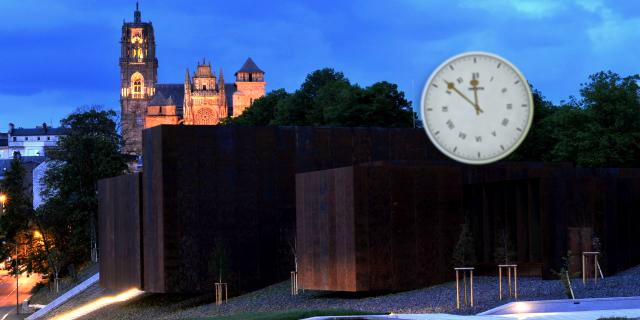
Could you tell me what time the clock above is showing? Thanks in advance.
11:52
